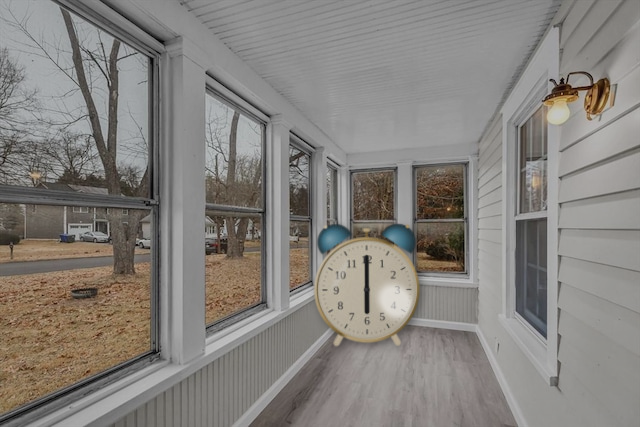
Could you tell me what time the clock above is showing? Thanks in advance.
6:00
